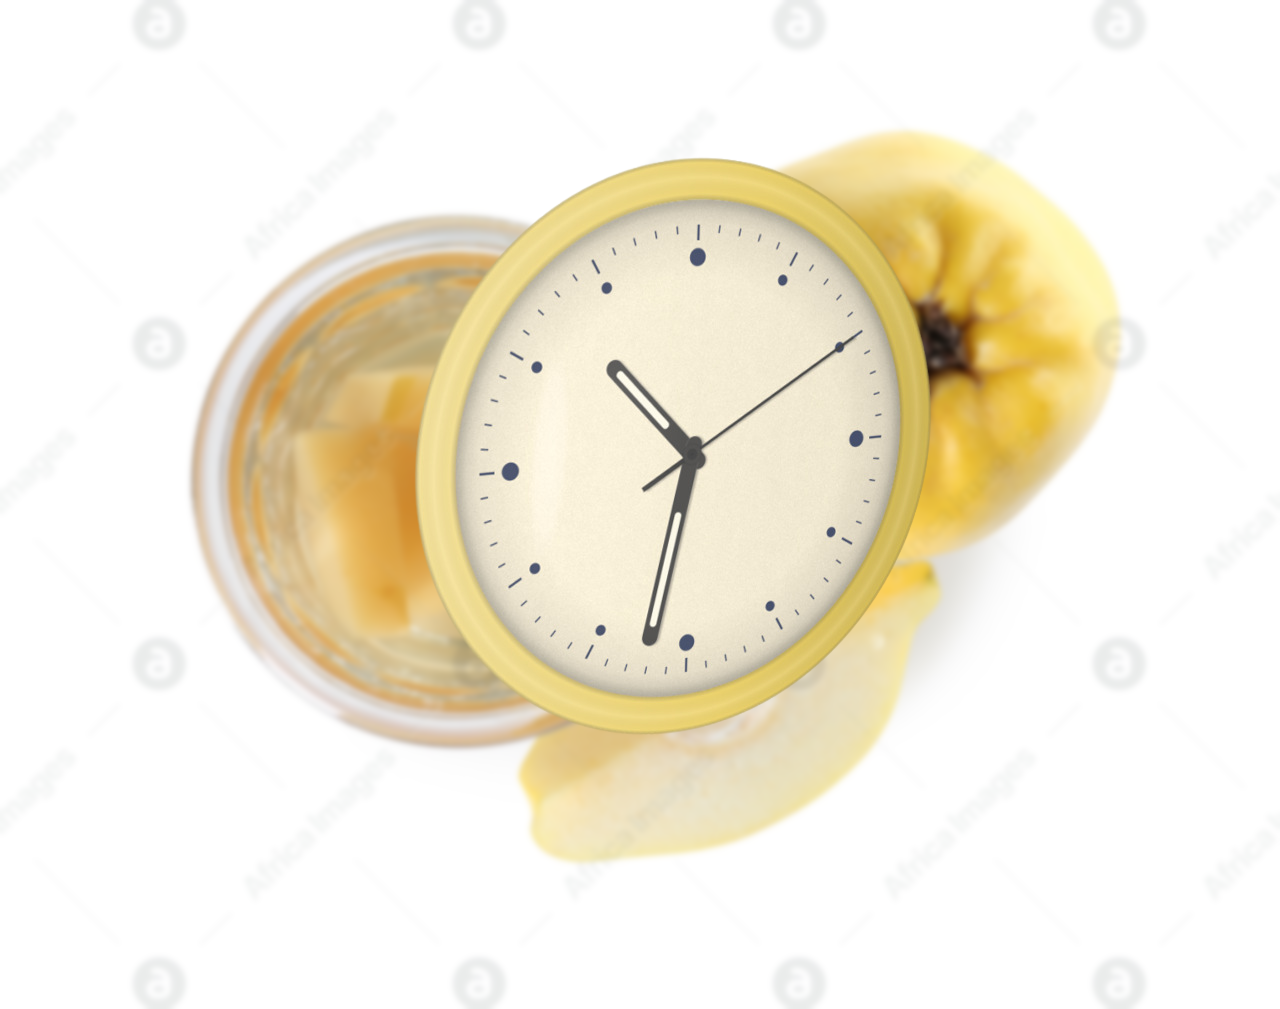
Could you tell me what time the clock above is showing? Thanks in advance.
10:32:10
